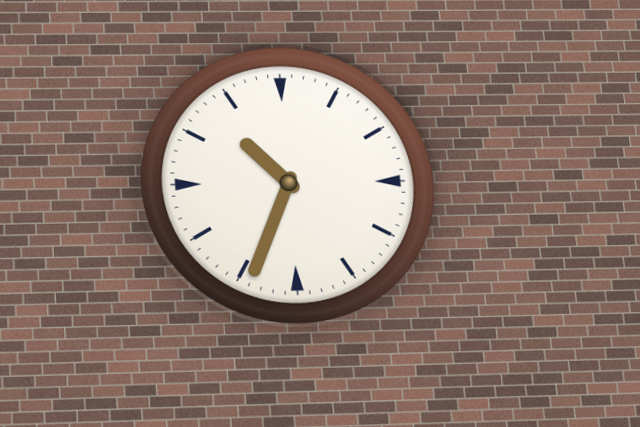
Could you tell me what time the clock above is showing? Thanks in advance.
10:34
